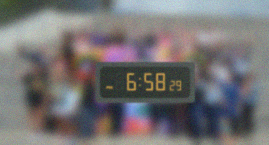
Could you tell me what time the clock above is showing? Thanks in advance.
6:58
